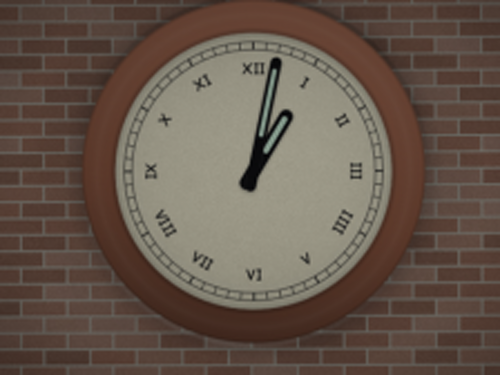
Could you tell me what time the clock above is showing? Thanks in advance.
1:02
